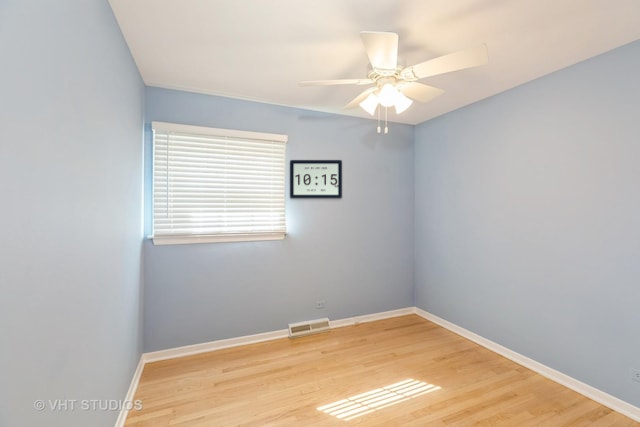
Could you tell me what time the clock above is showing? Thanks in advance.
10:15
